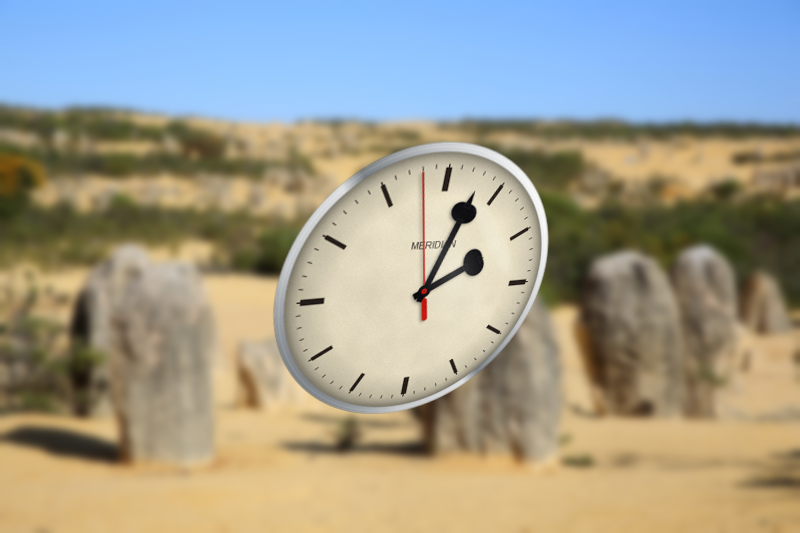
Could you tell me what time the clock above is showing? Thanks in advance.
2:02:58
